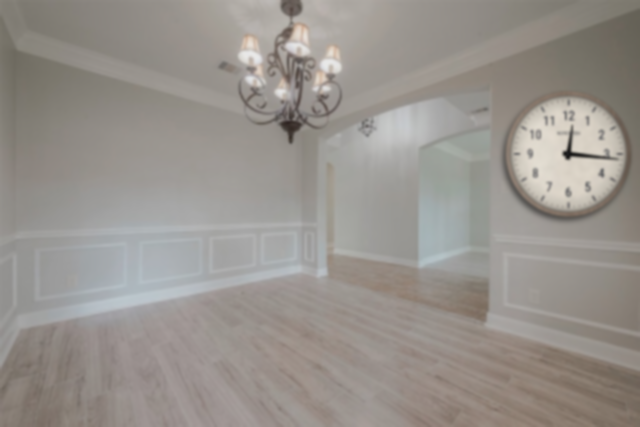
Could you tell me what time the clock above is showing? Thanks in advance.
12:16
